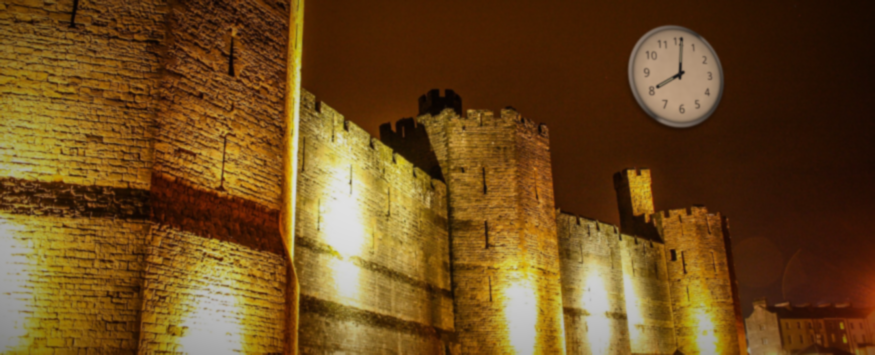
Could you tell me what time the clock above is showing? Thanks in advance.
8:01
